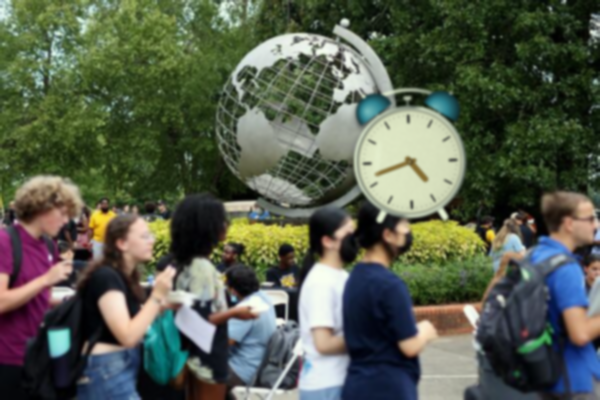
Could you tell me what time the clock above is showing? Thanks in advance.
4:42
